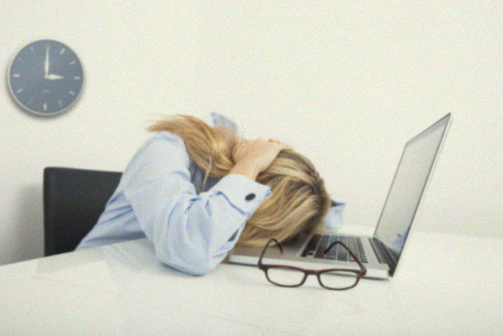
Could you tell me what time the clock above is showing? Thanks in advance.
3:00
